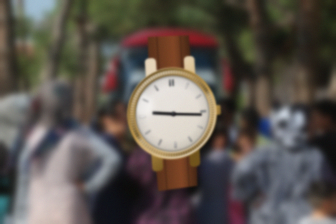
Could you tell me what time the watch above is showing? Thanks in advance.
9:16
